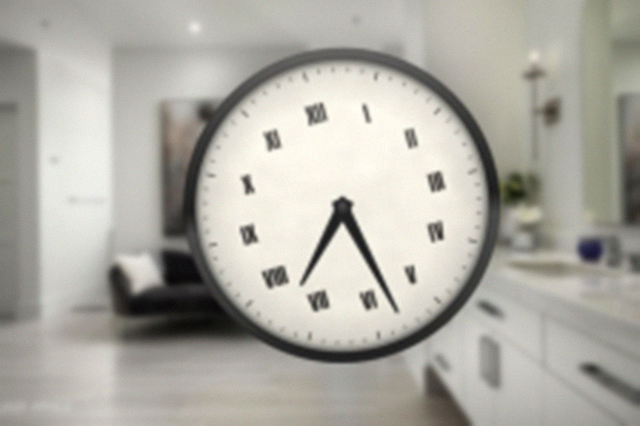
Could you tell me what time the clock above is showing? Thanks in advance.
7:28
